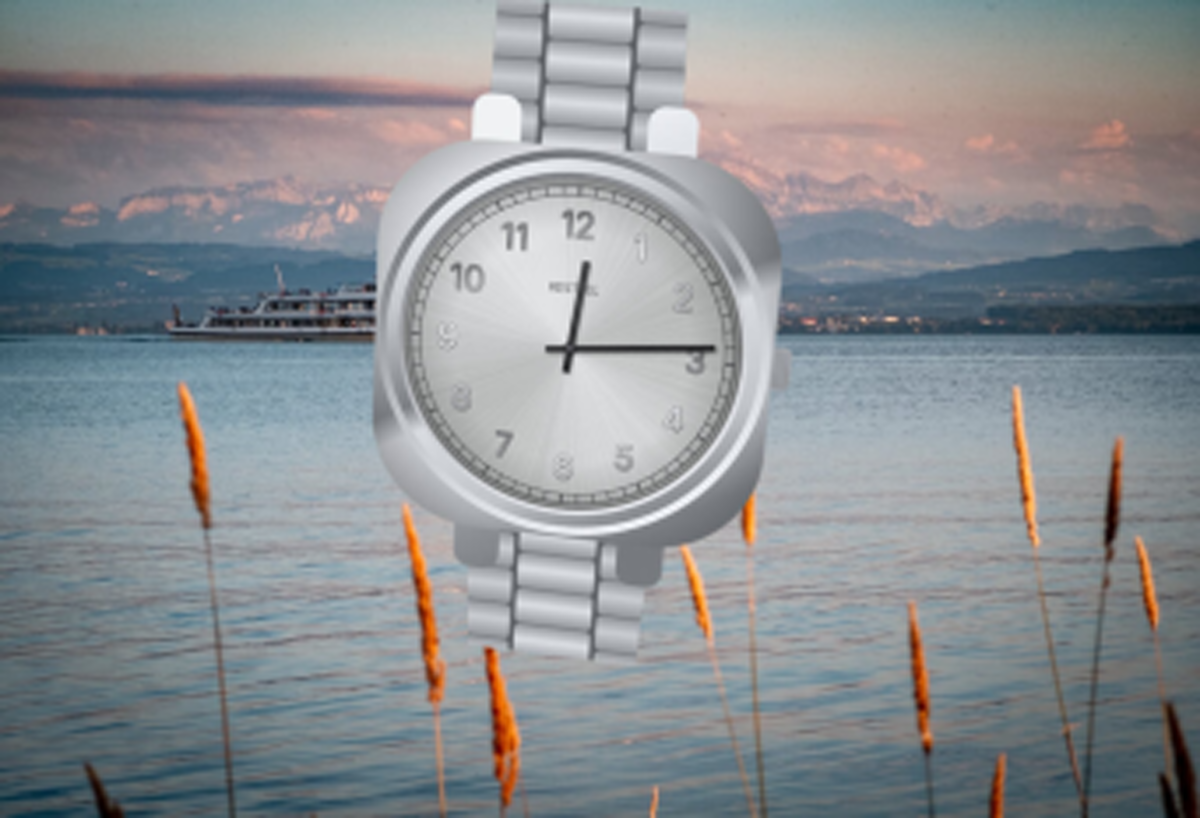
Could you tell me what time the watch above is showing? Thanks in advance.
12:14
